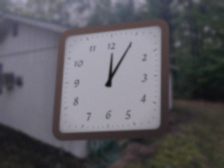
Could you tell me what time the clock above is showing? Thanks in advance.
12:05
